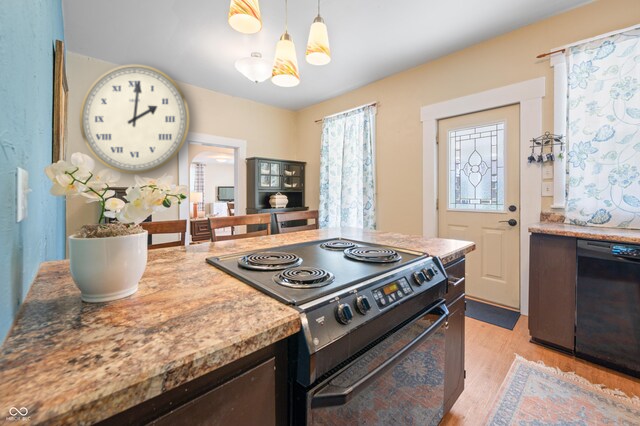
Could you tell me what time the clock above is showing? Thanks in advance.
2:01
